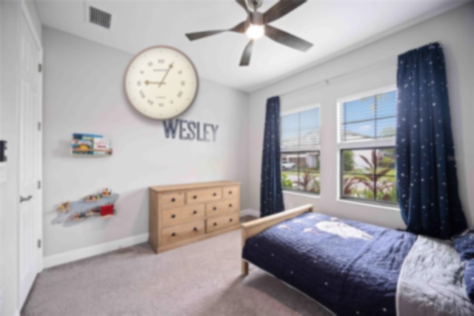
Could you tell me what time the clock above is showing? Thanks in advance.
9:05
